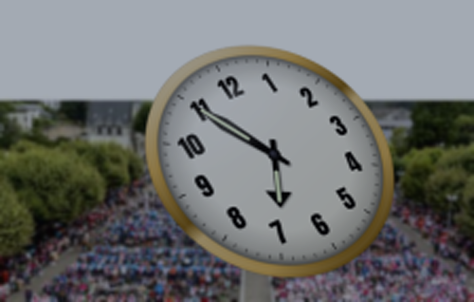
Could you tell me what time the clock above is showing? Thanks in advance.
6:55
